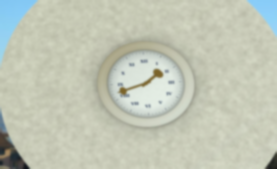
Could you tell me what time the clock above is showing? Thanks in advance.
1:42
